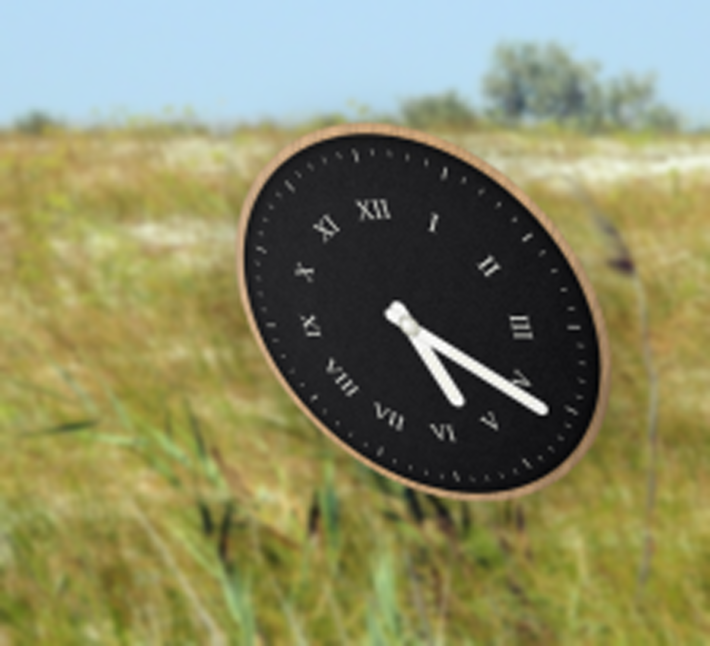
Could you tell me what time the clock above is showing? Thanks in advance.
5:21
